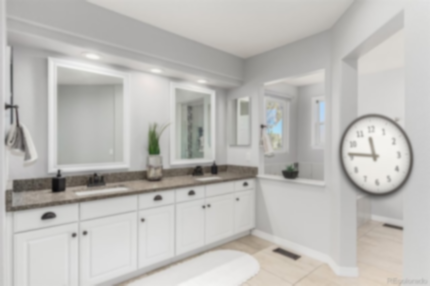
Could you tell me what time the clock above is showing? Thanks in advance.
11:46
